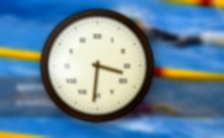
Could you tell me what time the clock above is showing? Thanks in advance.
3:31
